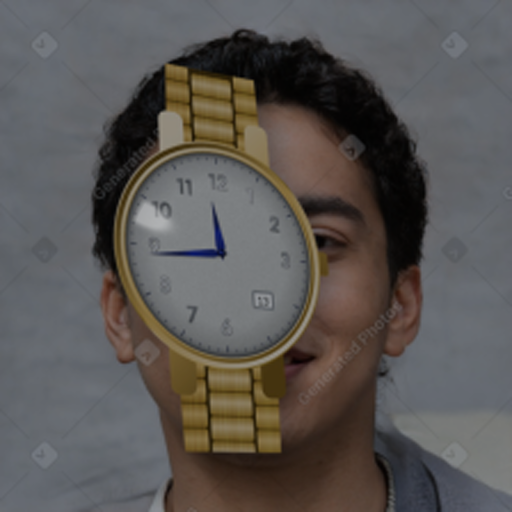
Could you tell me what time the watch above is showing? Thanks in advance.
11:44
